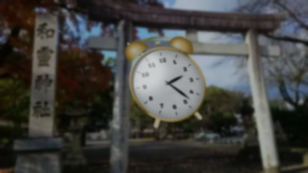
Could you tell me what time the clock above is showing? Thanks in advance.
2:23
